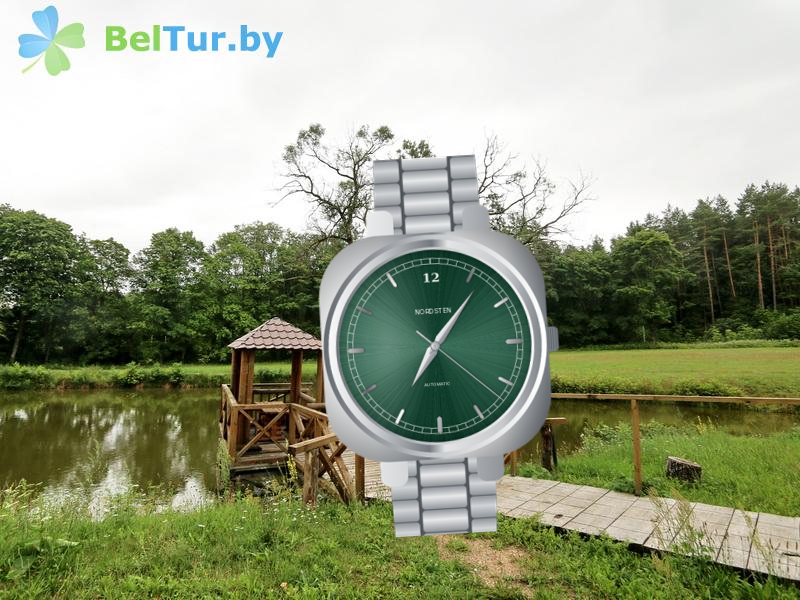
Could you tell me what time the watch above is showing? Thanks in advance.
7:06:22
